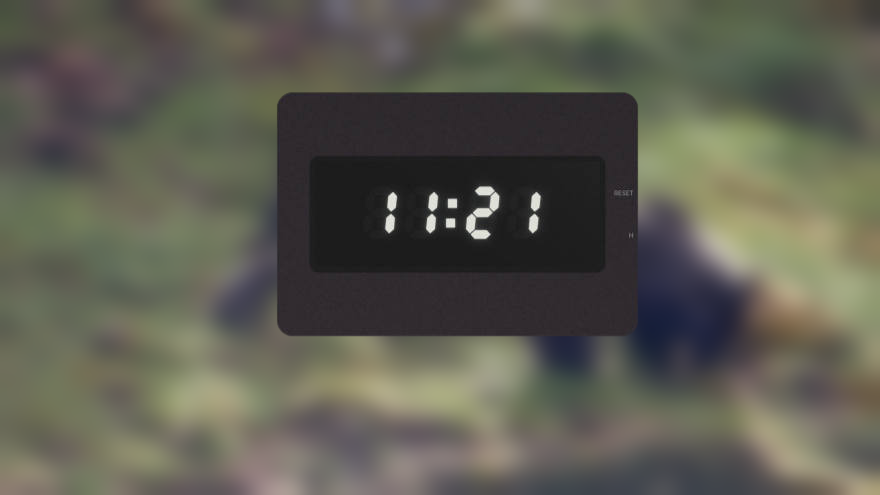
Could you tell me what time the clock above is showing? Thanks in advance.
11:21
